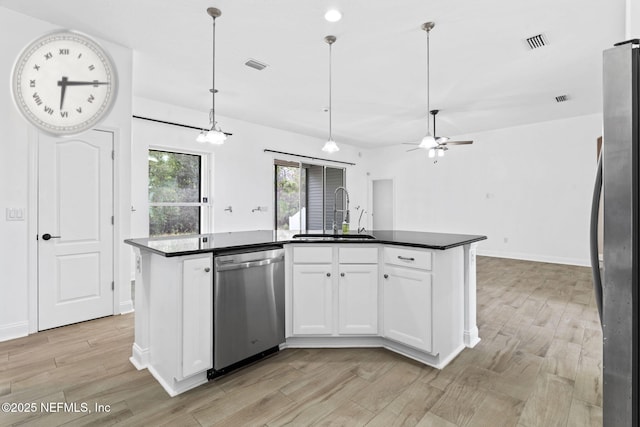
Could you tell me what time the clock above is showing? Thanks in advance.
6:15
